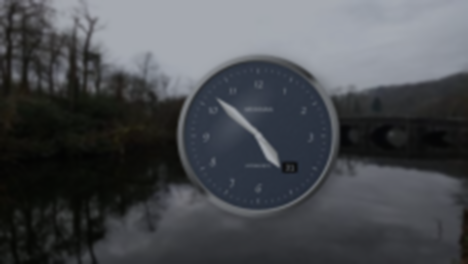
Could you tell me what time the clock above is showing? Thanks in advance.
4:52
